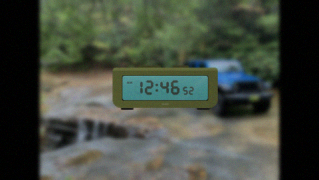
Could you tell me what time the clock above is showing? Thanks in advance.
12:46:52
